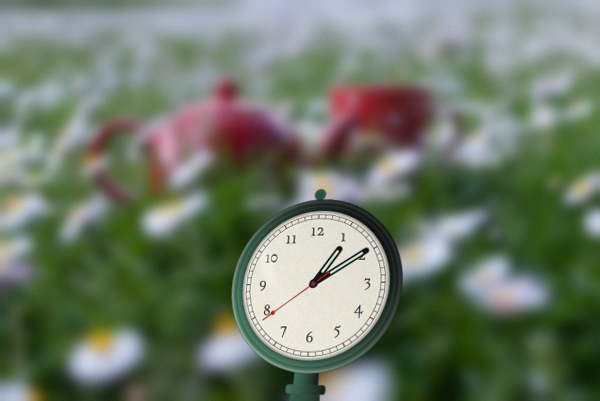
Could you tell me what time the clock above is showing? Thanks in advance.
1:09:39
